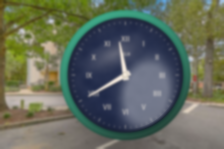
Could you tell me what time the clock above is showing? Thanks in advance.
11:40
